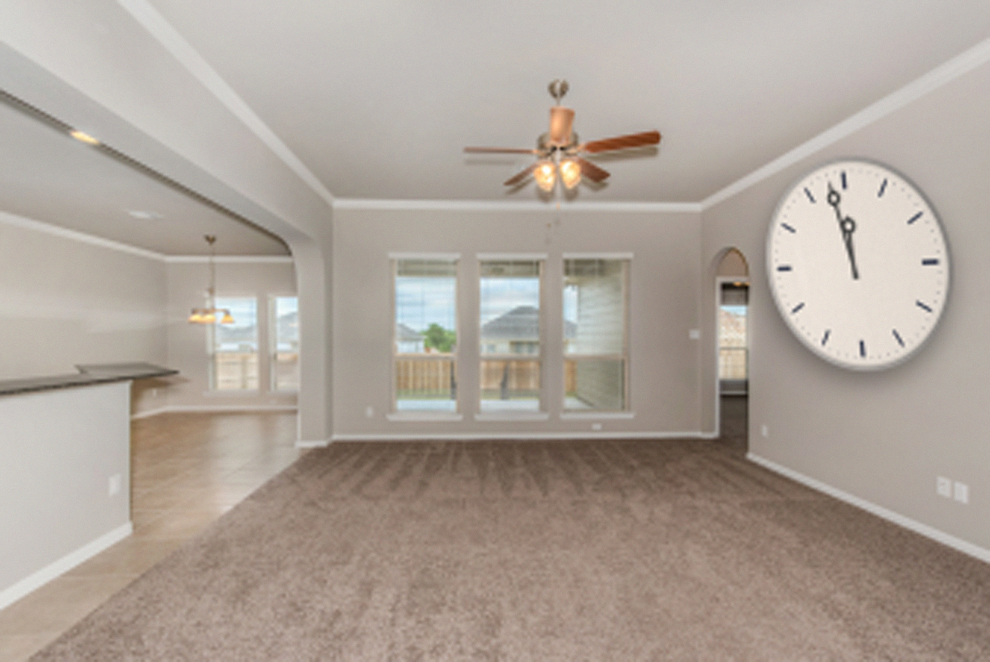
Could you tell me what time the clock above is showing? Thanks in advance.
11:58
